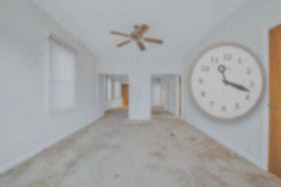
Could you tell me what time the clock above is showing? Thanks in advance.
11:18
